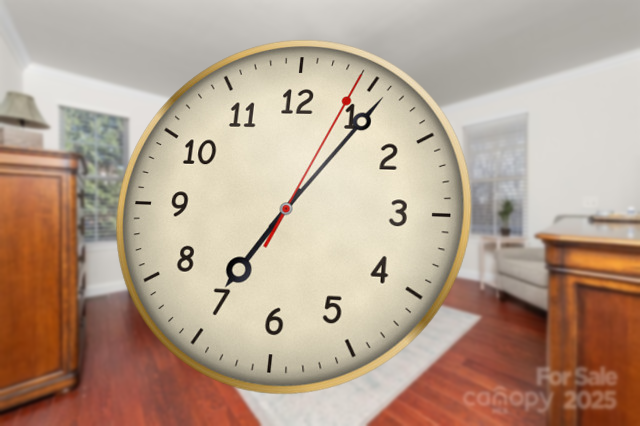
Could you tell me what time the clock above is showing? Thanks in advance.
7:06:04
